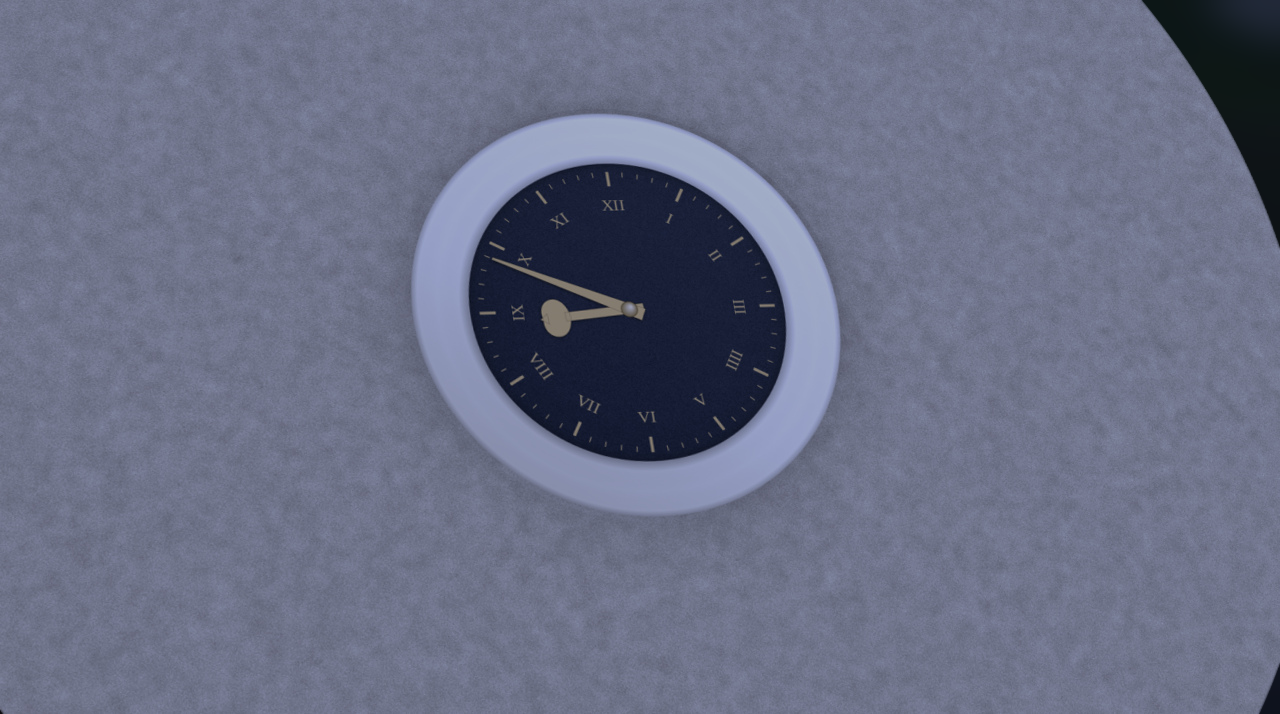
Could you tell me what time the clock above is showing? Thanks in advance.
8:49
